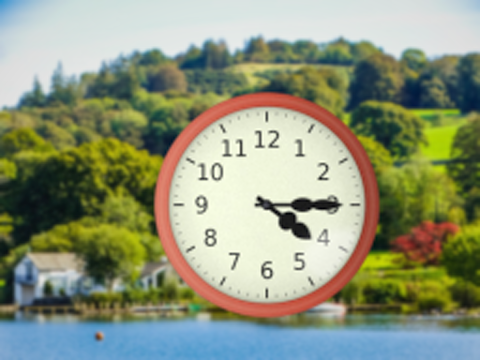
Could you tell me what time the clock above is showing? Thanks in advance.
4:15
